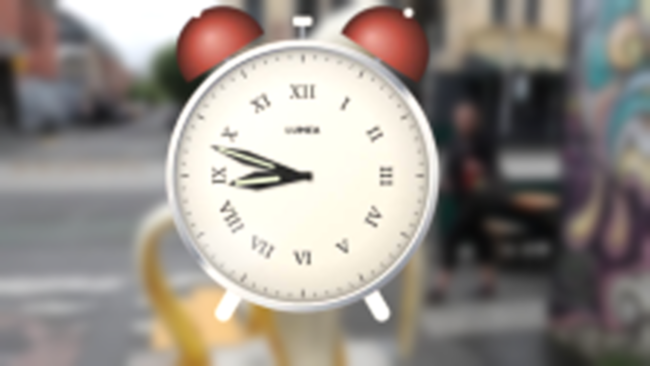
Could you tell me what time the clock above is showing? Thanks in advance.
8:48
